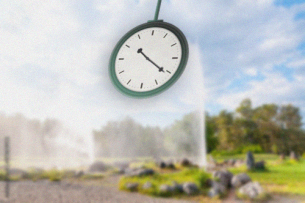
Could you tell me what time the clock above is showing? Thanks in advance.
10:21
